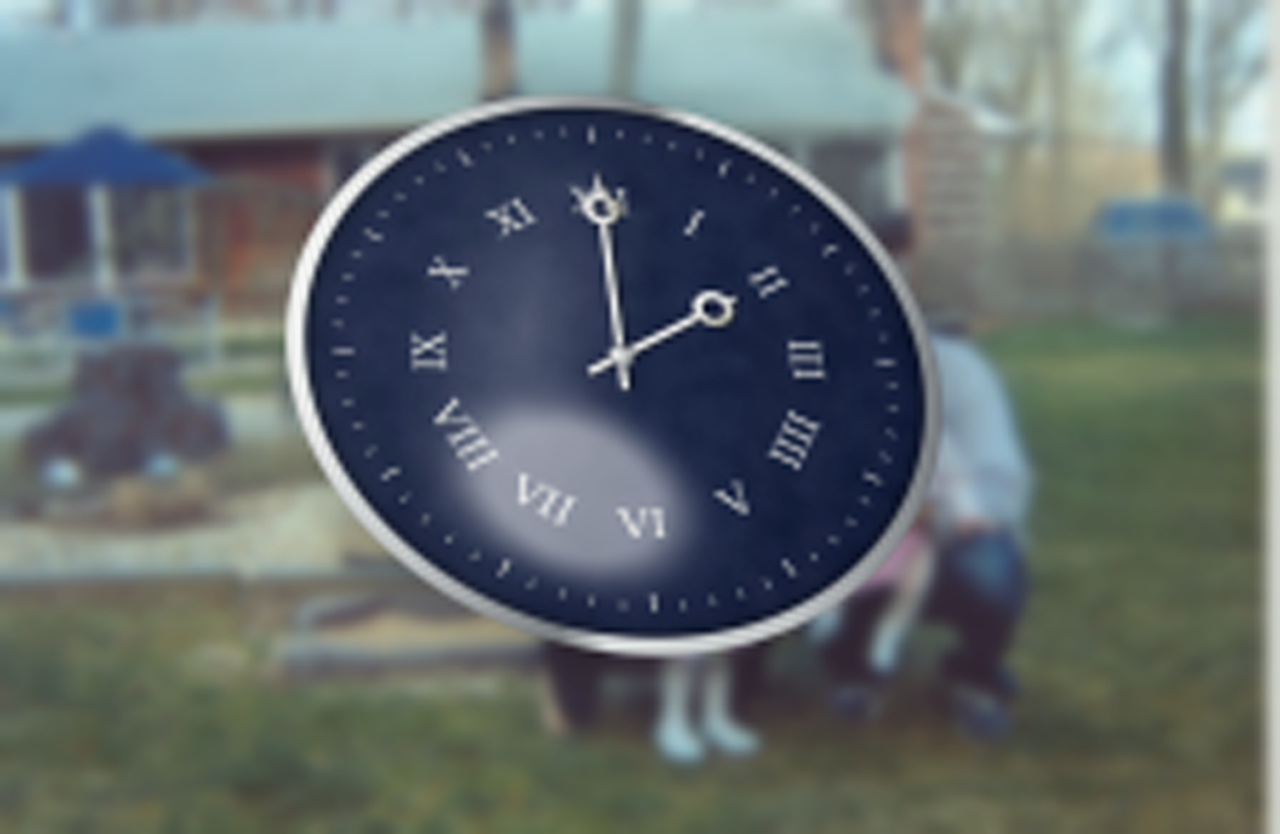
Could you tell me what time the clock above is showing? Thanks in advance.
2:00
